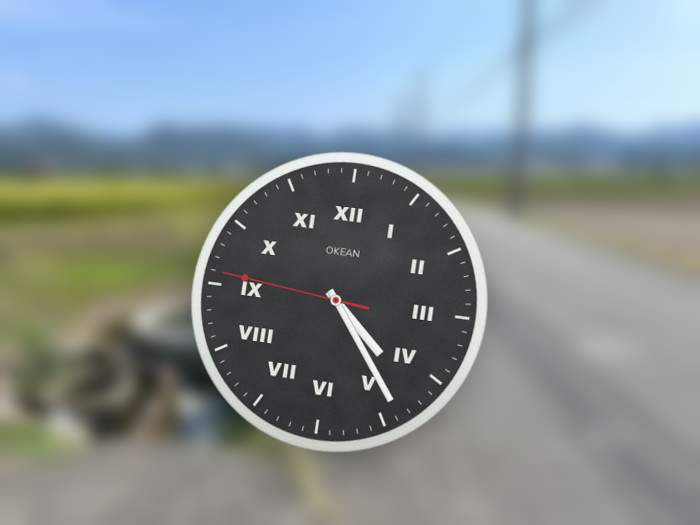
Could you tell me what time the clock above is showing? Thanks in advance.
4:23:46
